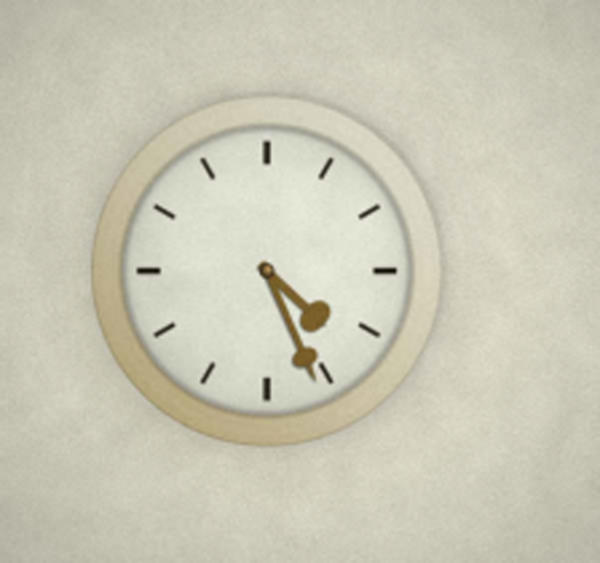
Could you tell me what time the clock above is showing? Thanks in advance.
4:26
